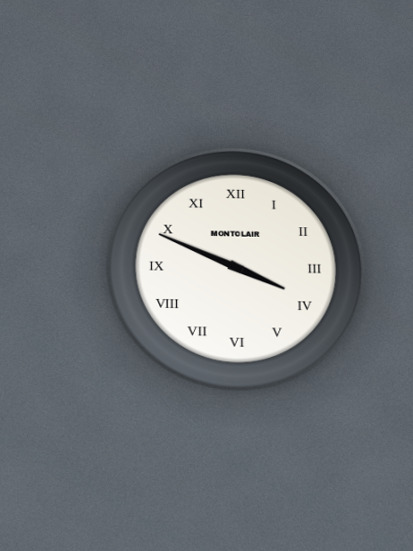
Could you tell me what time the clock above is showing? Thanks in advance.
3:49
